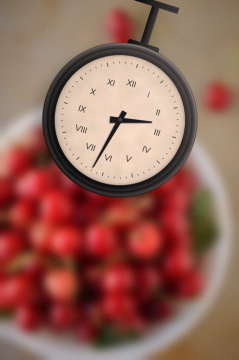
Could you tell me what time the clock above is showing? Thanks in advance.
2:32
